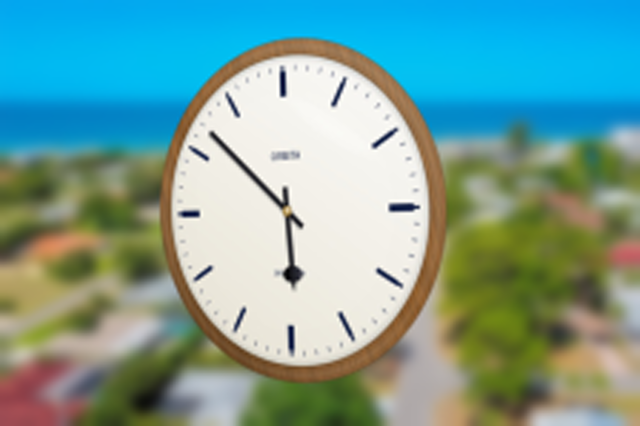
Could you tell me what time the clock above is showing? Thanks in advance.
5:52
